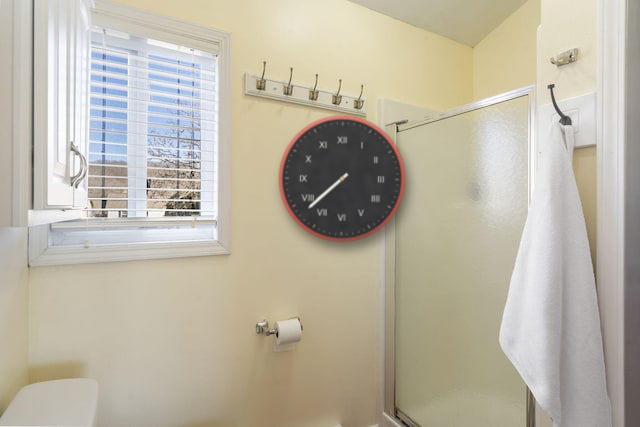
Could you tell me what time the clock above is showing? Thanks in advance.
7:38
